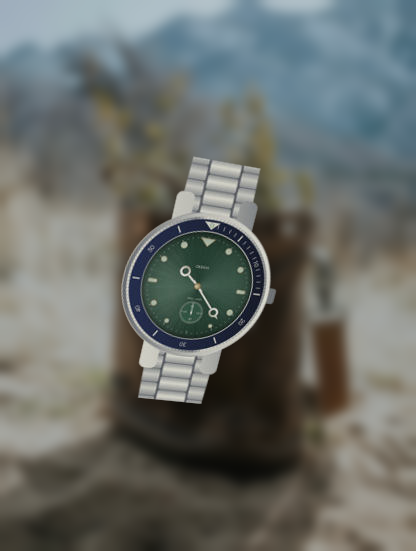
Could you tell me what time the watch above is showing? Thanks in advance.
10:23
